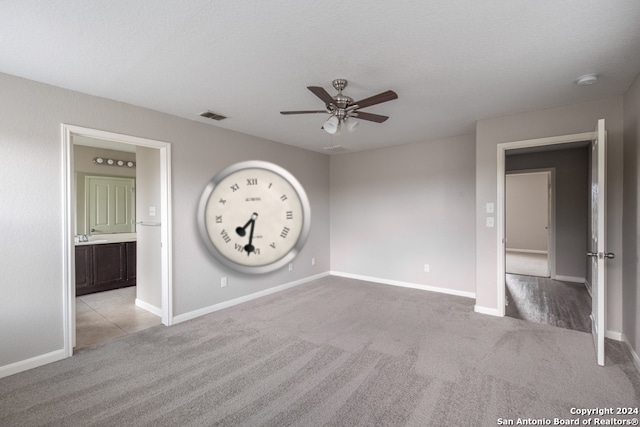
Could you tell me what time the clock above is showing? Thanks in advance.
7:32
